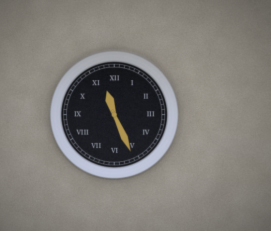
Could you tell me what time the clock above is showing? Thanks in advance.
11:26
